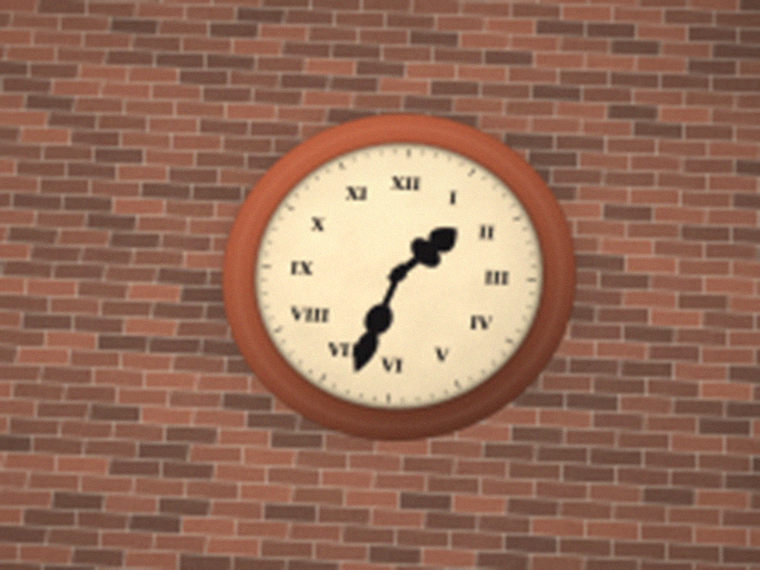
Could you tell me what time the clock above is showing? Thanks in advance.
1:33
